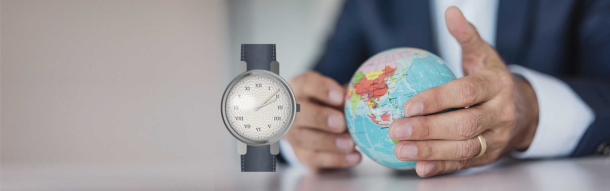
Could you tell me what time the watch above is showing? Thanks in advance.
2:08
